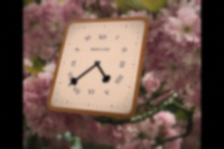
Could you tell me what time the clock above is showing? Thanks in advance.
4:38
